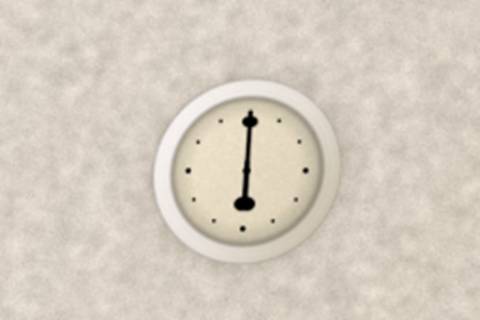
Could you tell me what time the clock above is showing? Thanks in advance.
6:00
